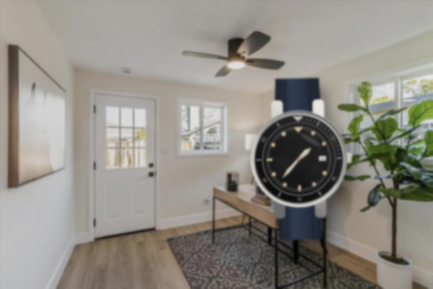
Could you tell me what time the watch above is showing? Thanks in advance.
1:37
